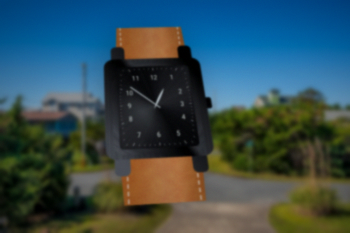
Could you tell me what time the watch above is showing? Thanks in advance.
12:52
